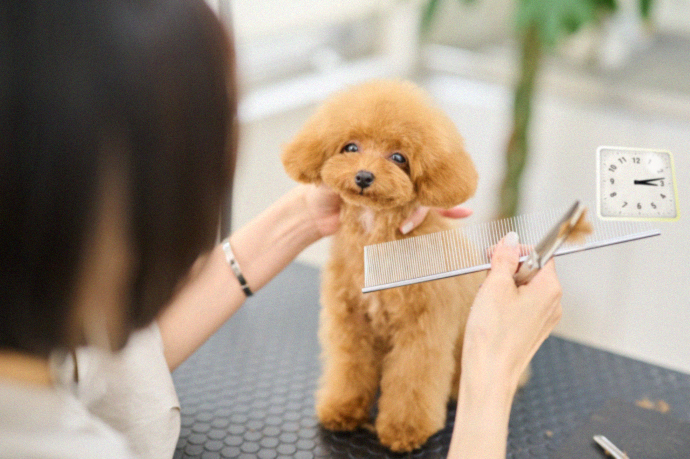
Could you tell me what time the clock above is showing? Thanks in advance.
3:13
